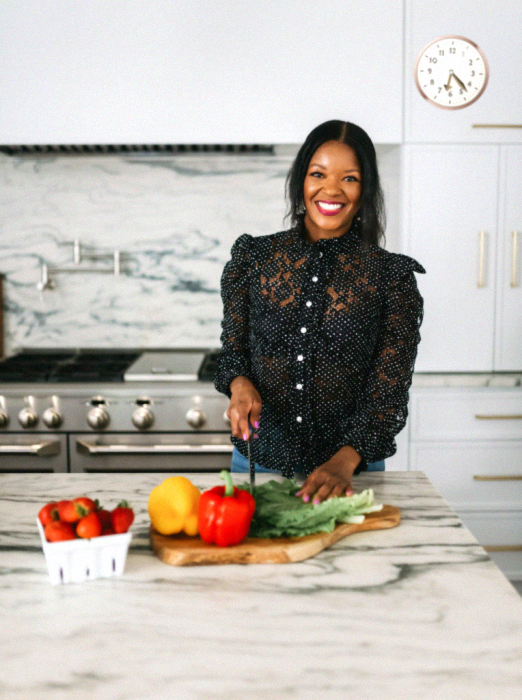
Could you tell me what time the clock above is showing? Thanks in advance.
6:23
